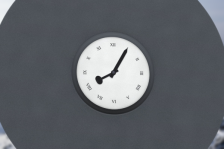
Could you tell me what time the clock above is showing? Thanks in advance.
8:05
